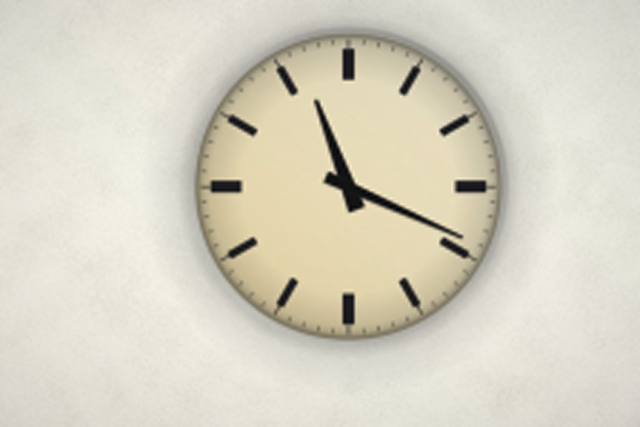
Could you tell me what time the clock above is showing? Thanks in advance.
11:19
